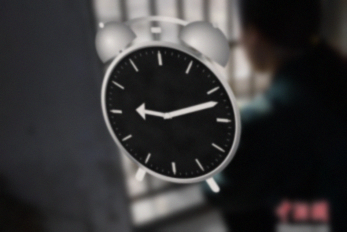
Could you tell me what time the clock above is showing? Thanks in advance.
9:12
